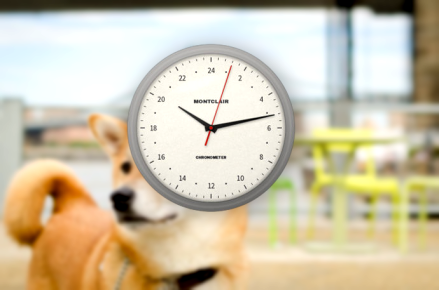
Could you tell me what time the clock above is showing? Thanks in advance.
20:13:03
